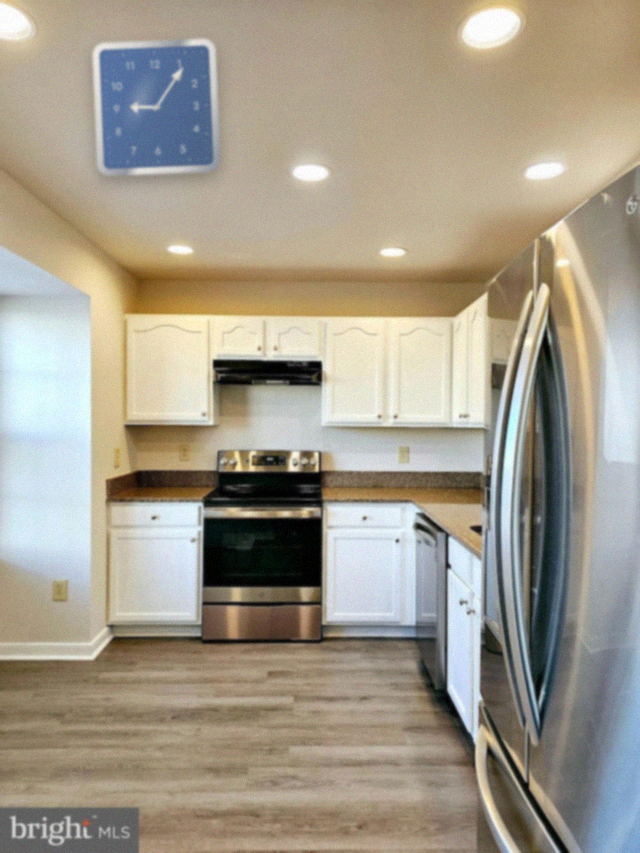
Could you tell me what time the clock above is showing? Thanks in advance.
9:06
